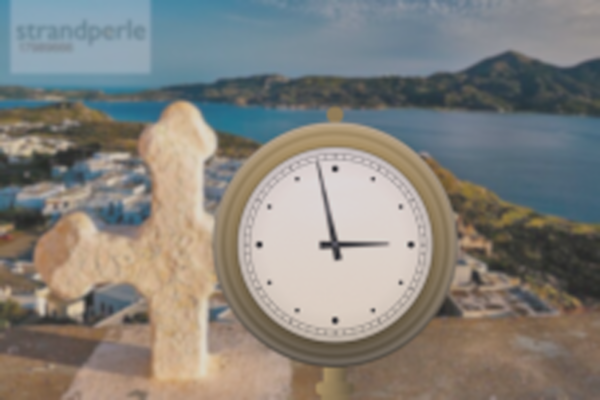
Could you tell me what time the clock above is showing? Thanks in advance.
2:58
